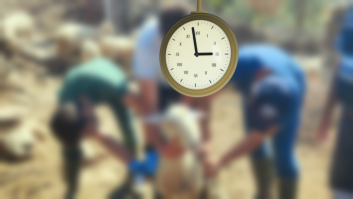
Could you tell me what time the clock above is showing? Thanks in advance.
2:58
